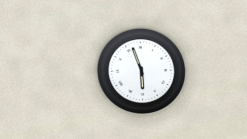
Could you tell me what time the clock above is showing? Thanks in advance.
5:57
